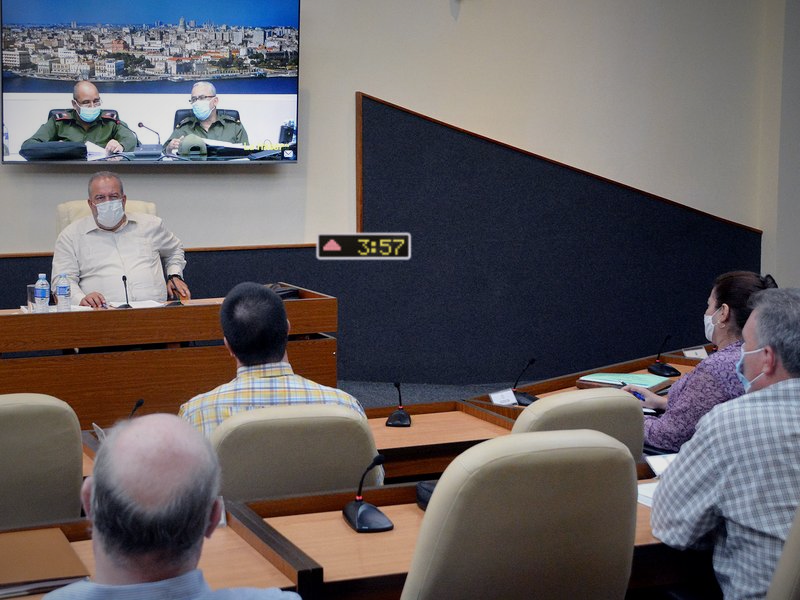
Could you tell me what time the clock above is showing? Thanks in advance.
3:57
